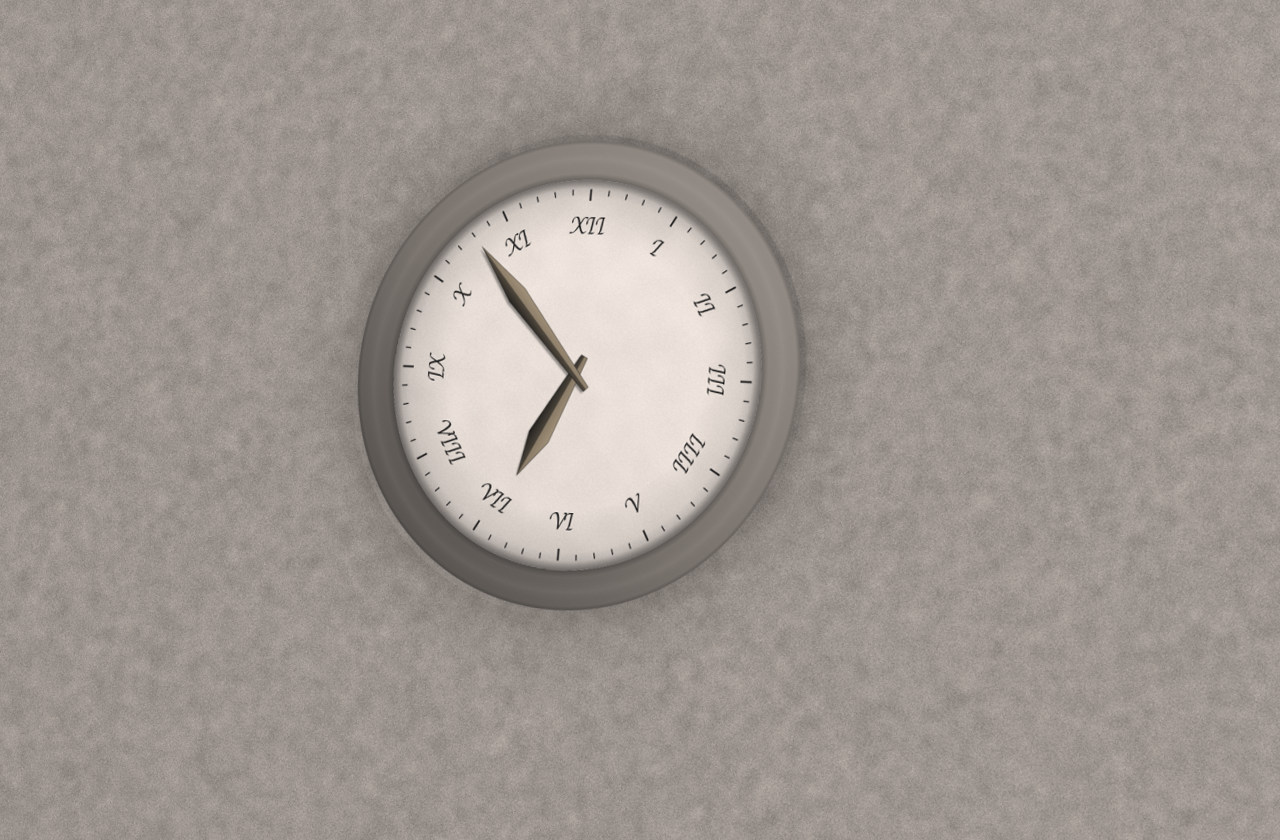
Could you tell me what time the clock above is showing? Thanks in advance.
6:53
